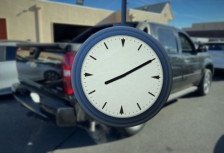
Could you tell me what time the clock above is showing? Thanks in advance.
8:10
